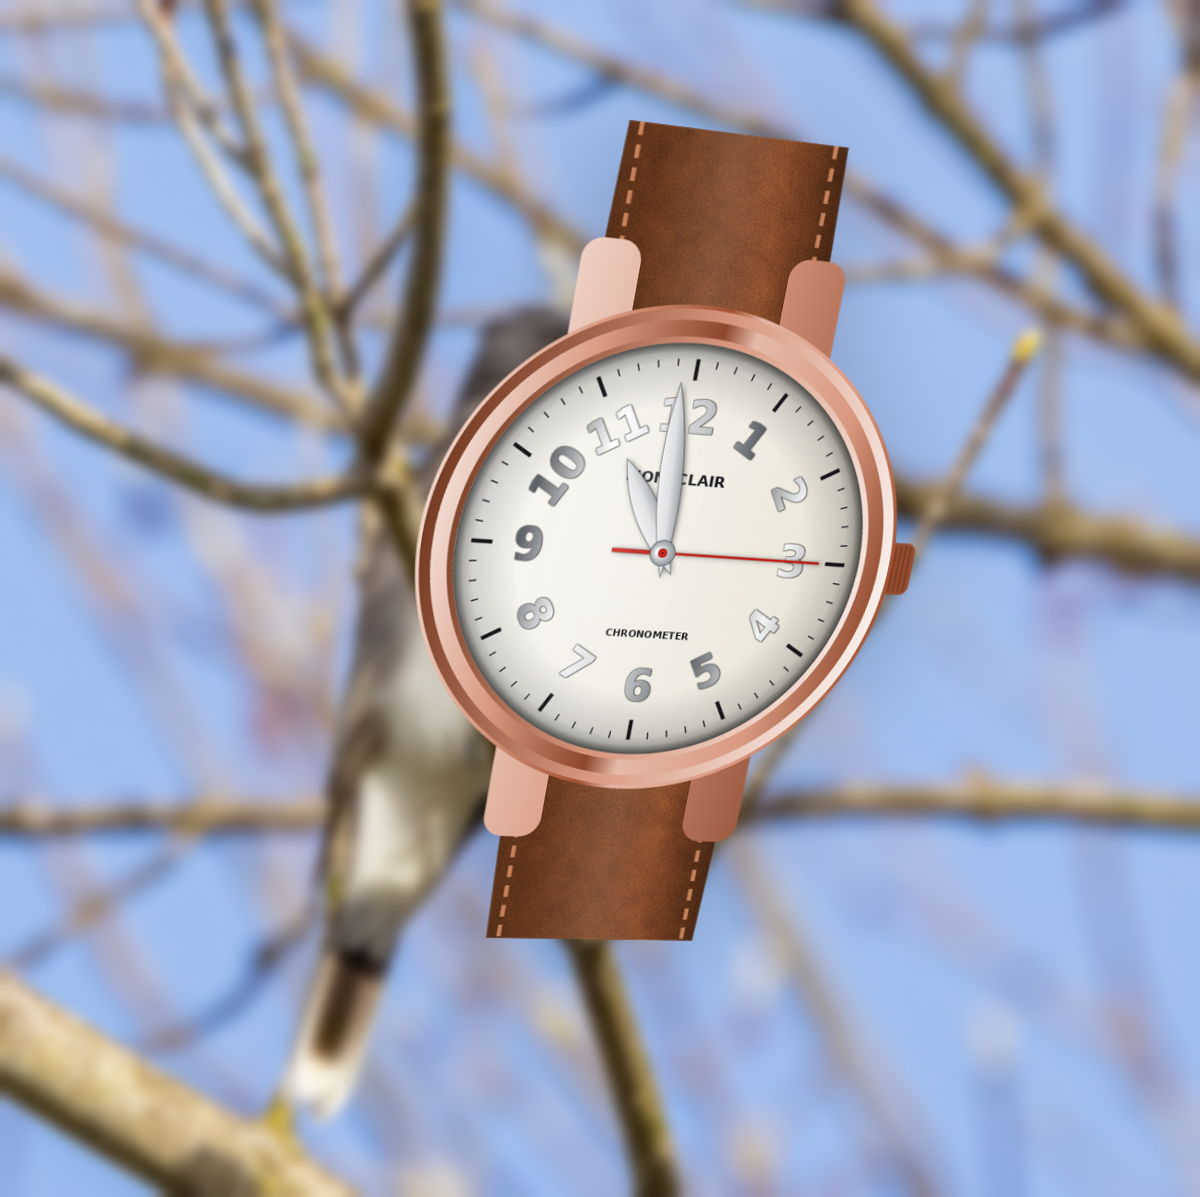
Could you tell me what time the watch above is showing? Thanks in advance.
10:59:15
